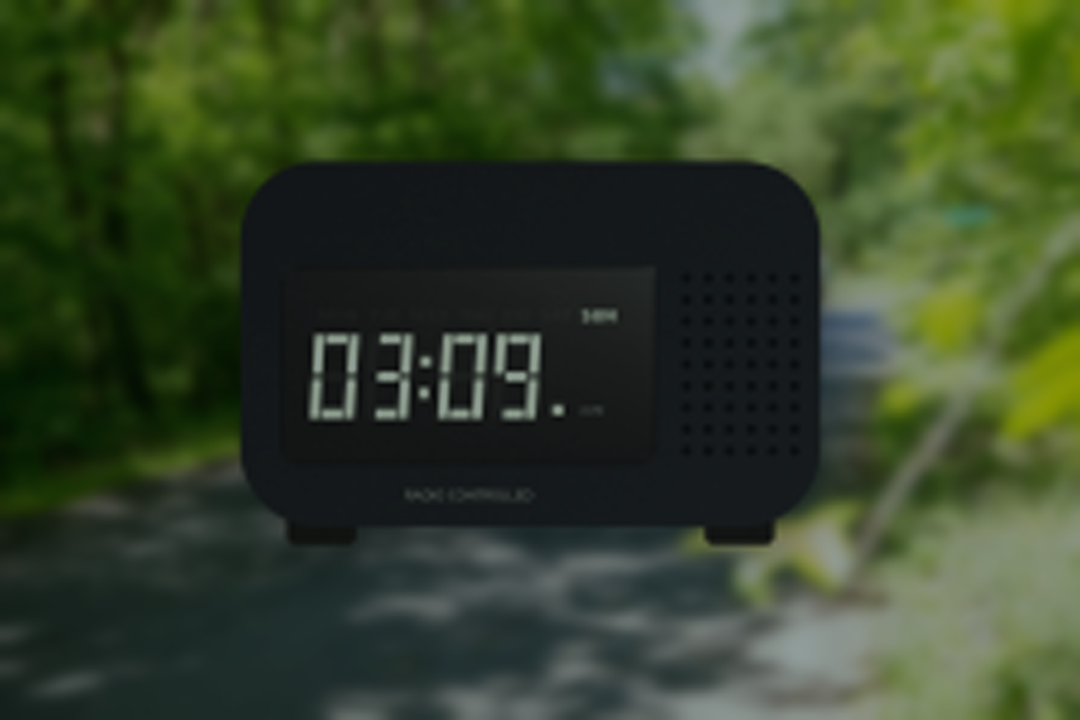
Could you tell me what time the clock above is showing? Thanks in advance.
3:09
